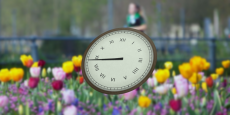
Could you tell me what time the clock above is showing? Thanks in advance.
8:44
